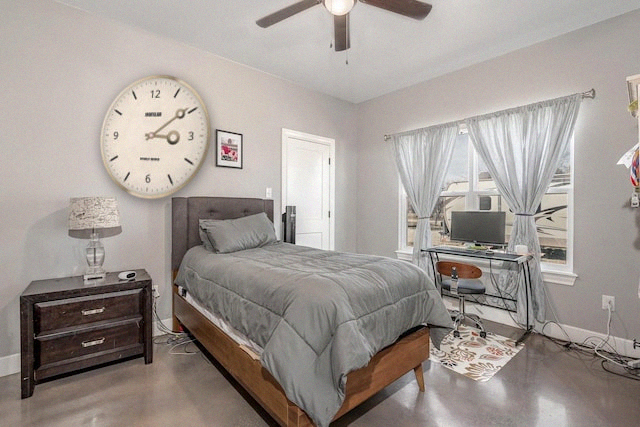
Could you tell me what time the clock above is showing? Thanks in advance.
3:09
